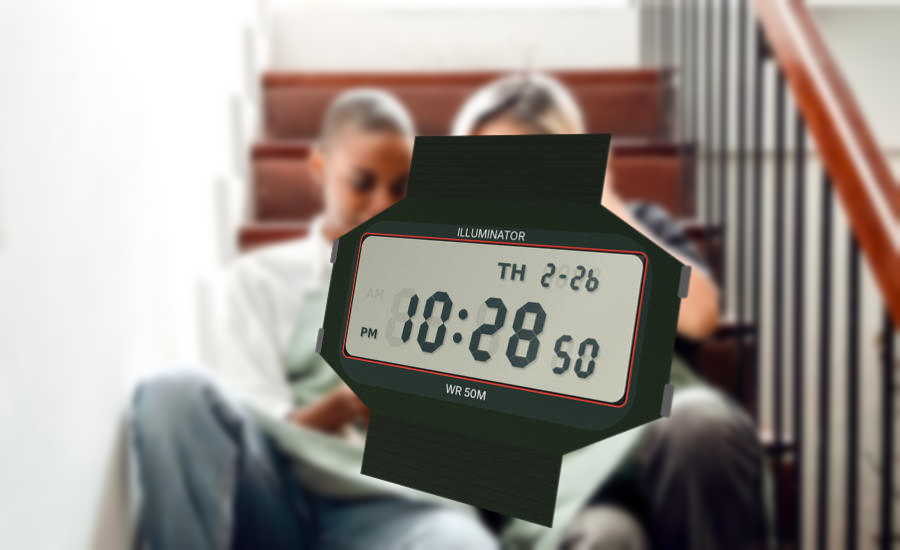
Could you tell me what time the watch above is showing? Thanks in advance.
10:28:50
